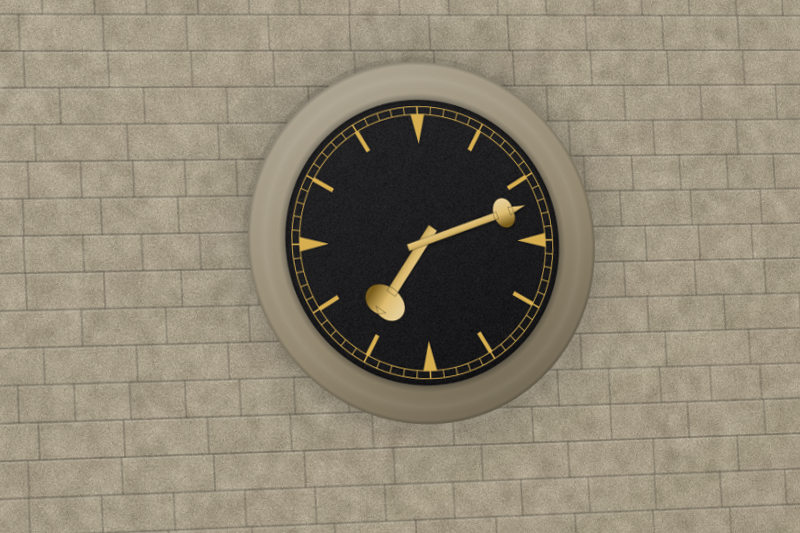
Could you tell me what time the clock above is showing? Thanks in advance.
7:12
